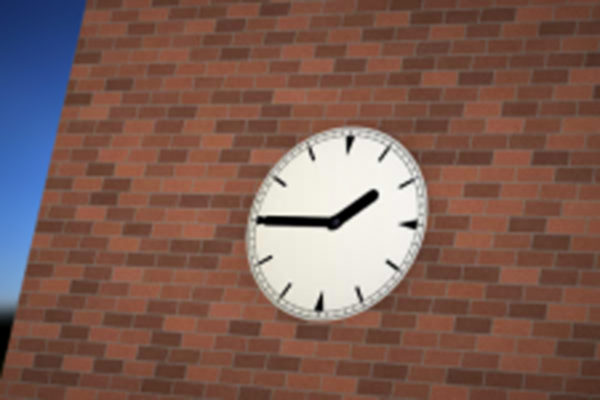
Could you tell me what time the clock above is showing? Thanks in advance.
1:45
